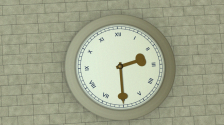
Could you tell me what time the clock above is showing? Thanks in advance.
2:30
